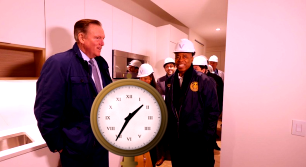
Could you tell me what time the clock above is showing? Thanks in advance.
1:35
